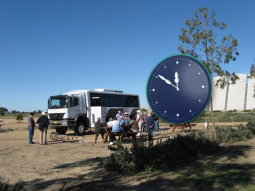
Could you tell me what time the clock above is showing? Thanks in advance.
11:51
